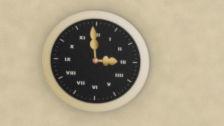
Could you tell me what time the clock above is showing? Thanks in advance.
2:59
